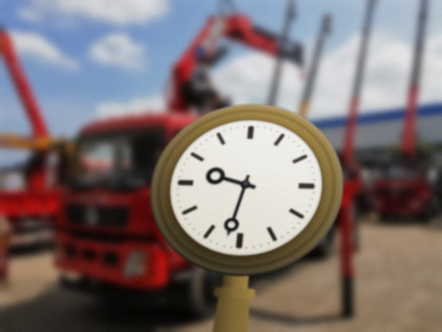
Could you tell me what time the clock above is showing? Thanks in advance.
9:32
